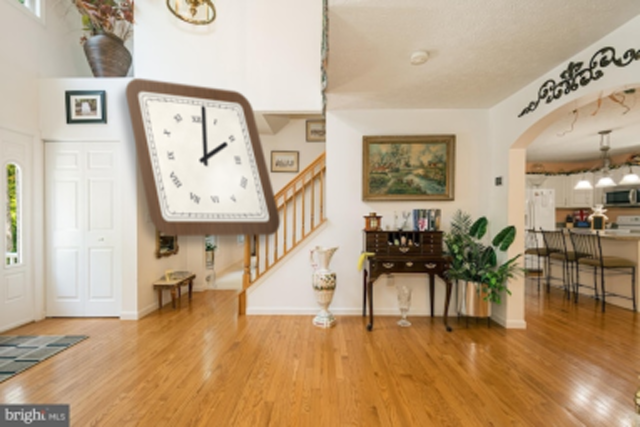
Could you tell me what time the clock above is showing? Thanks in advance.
2:02
